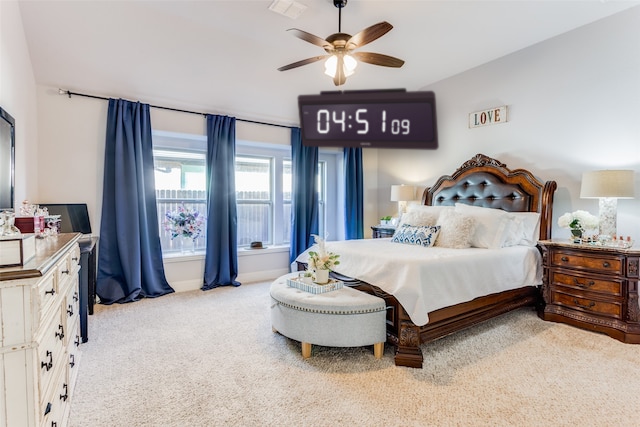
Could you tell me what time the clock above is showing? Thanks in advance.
4:51:09
